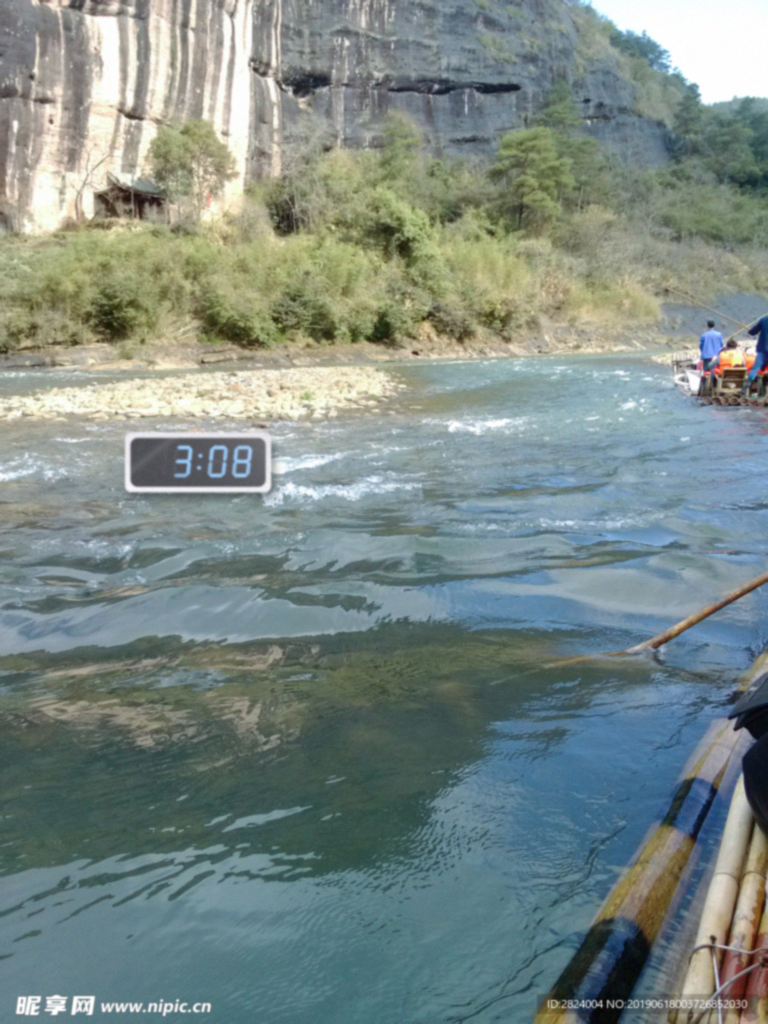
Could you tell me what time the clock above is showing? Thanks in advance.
3:08
